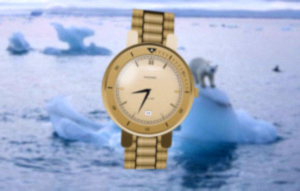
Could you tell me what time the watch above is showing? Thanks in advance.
8:34
